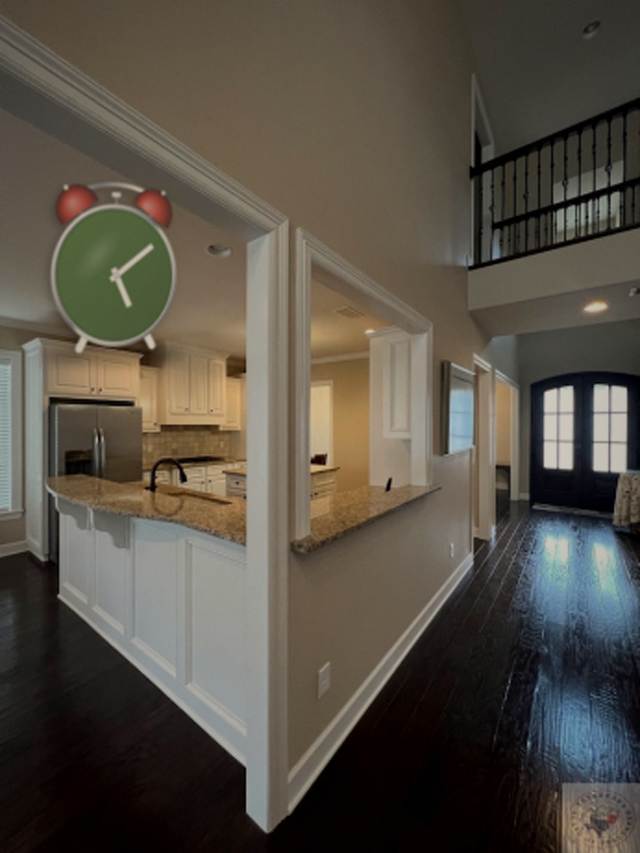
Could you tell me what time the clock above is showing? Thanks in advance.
5:09
